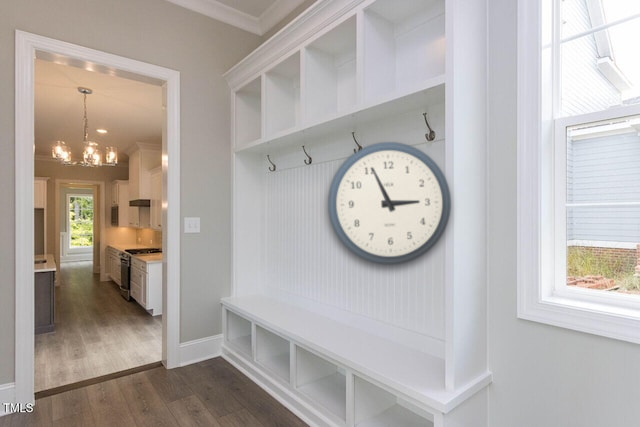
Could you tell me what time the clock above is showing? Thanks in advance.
2:56
